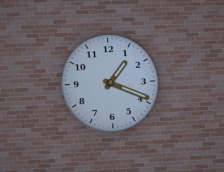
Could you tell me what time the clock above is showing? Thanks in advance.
1:19
